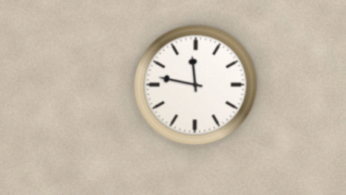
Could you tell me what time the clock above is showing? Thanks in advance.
11:47
